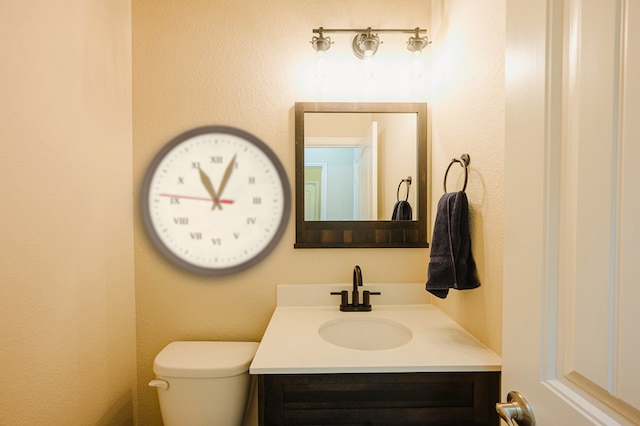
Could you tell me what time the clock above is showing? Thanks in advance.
11:03:46
